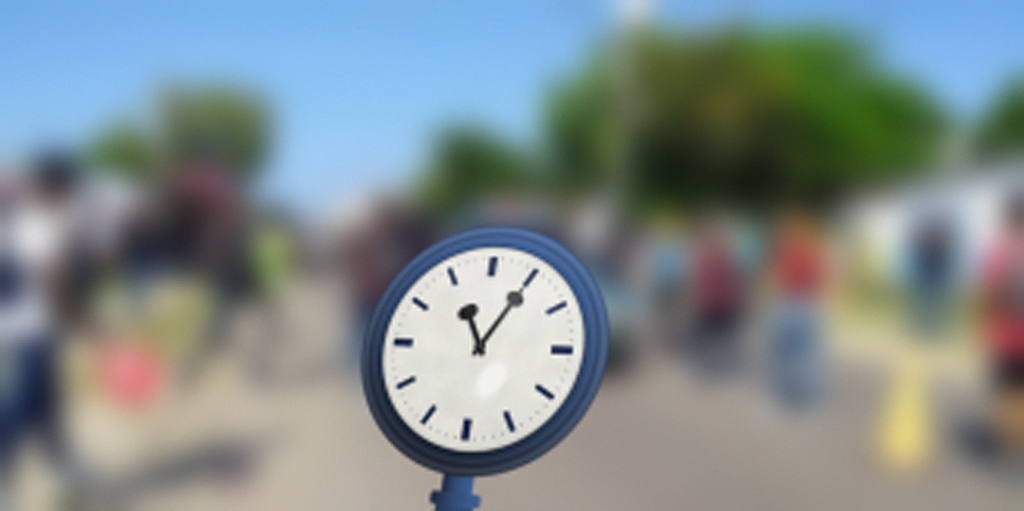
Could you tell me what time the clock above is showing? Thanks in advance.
11:05
